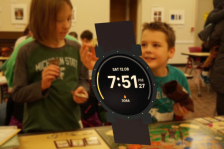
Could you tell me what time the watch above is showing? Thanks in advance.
7:51
